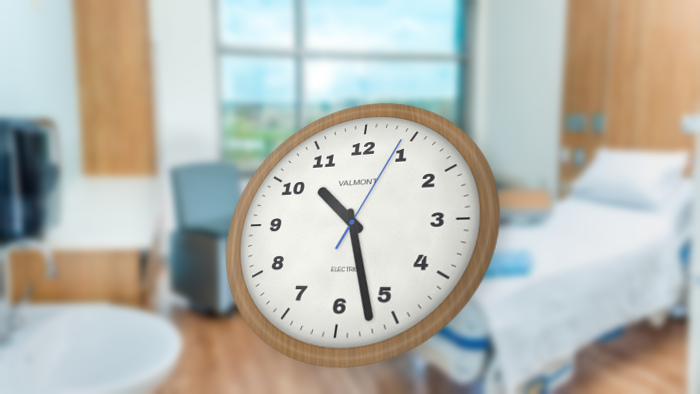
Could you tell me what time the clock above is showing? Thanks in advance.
10:27:04
